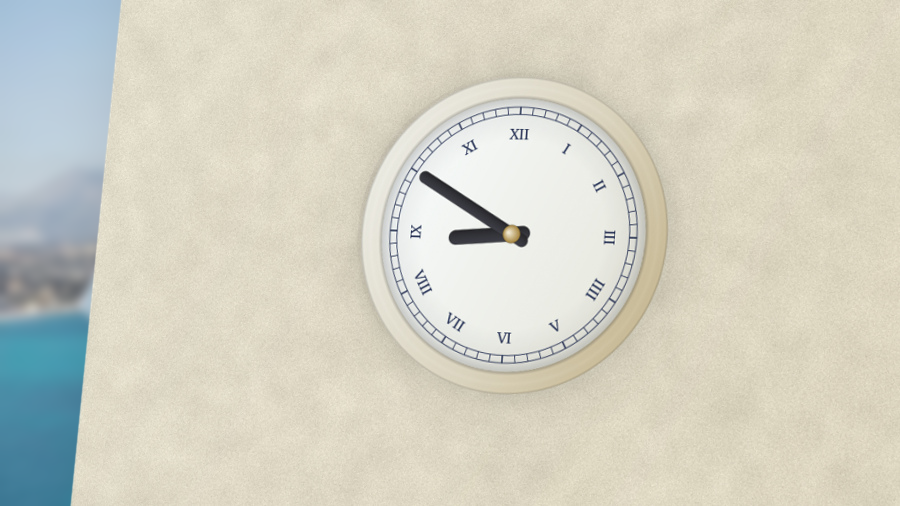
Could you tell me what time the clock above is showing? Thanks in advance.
8:50
